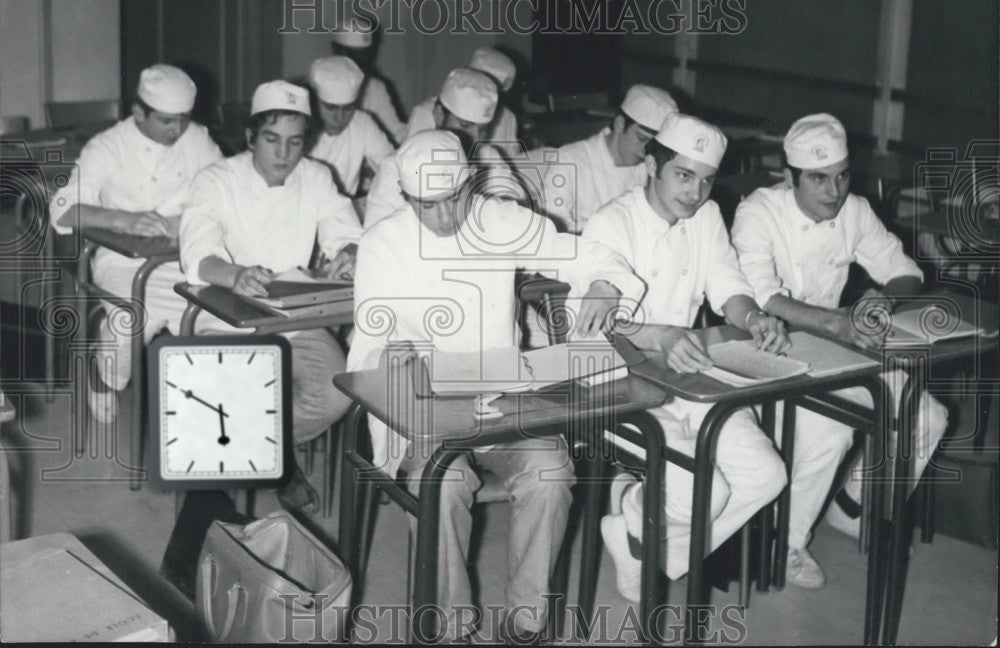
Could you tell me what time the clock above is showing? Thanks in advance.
5:50
